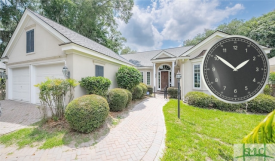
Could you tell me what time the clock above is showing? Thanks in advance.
1:51
